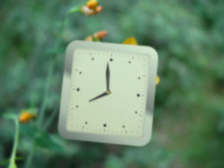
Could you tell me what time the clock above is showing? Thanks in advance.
7:59
